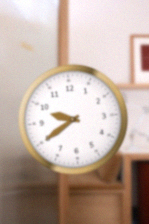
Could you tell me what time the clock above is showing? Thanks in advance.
9:40
